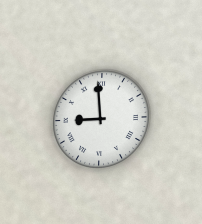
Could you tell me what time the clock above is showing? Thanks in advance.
8:59
